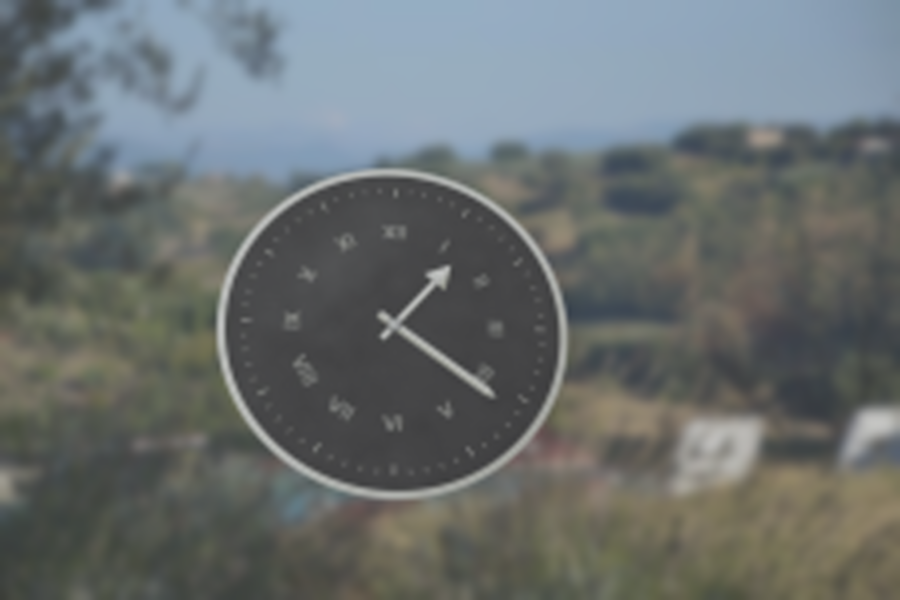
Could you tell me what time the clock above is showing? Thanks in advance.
1:21
